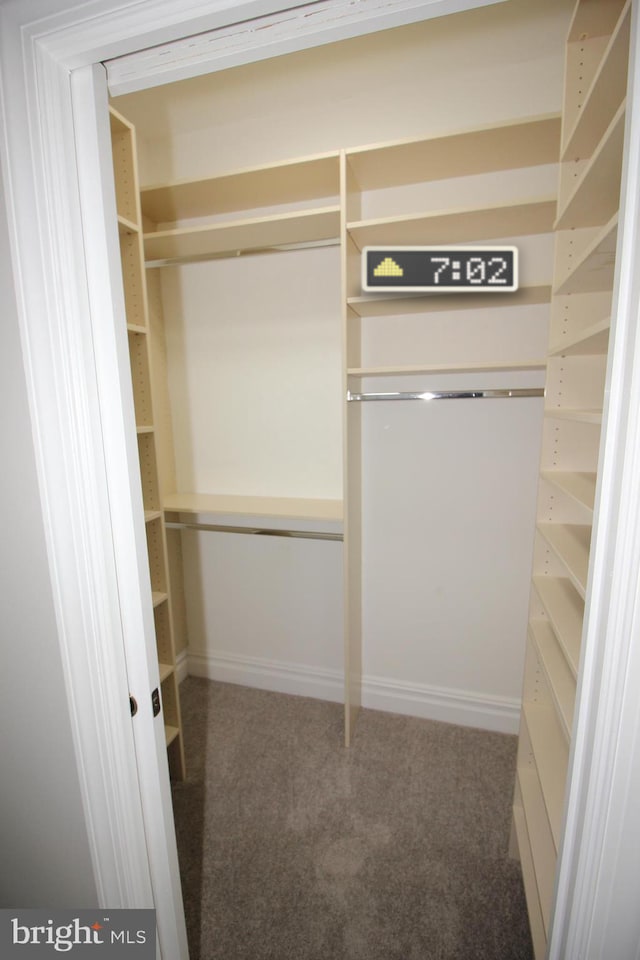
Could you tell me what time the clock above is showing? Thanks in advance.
7:02
